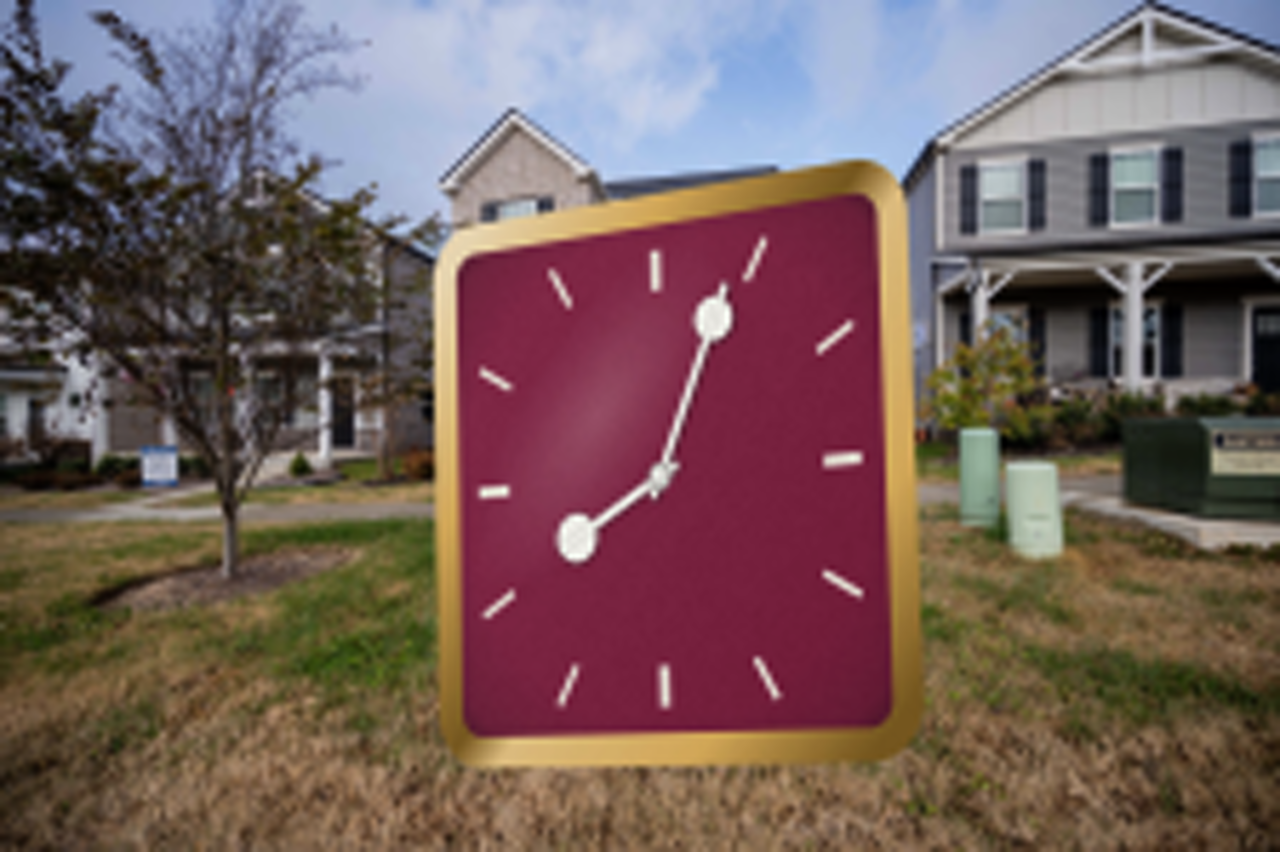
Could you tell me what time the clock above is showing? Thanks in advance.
8:04
